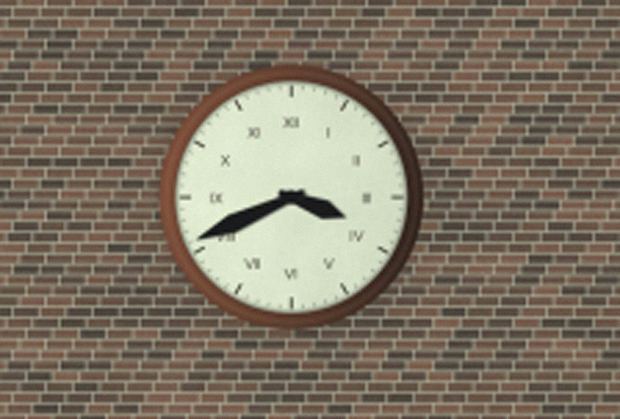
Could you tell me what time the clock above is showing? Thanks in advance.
3:41
